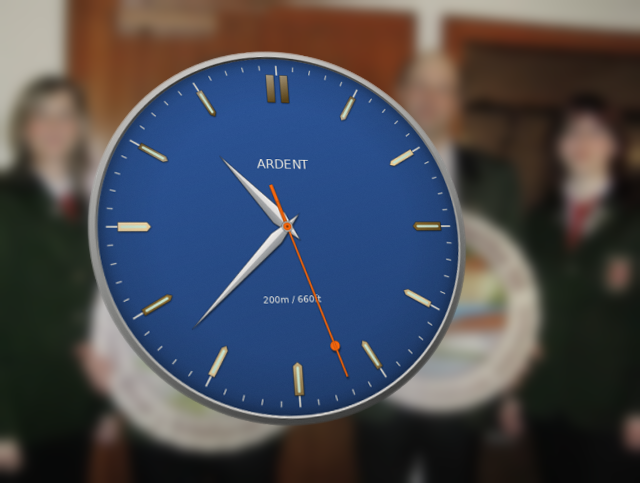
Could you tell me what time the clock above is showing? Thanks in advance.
10:37:27
